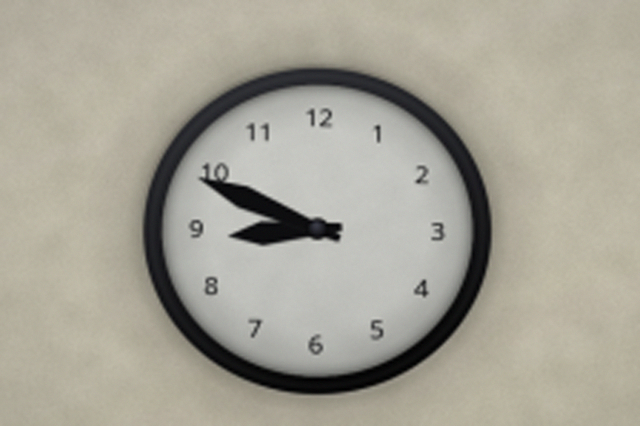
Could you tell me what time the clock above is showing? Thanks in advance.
8:49
